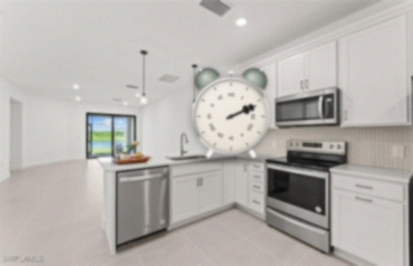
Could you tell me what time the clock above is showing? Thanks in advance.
2:11
